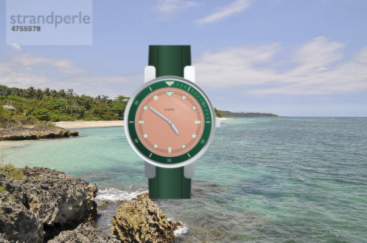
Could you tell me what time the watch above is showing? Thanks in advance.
4:51
